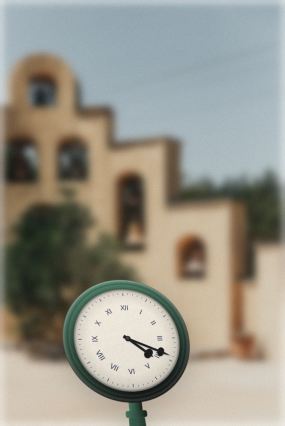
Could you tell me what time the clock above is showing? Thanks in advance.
4:19
